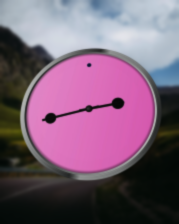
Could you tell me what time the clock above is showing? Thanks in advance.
2:43
